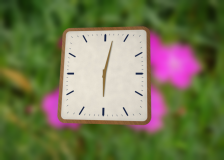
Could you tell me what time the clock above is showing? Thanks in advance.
6:02
